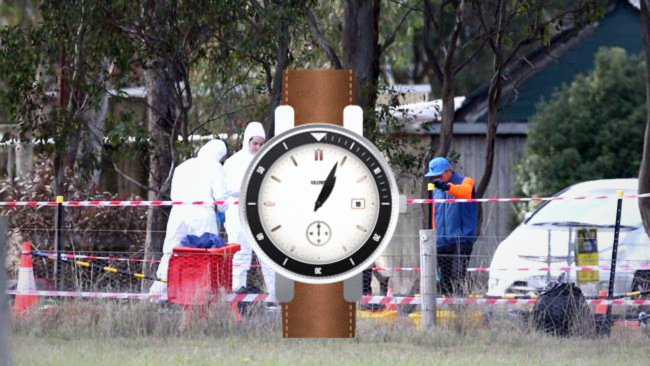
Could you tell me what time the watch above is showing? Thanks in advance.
1:04
